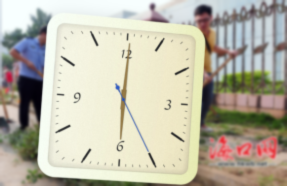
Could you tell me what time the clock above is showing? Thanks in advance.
6:00:25
